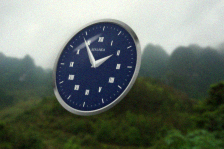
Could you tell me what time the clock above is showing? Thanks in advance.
1:54
